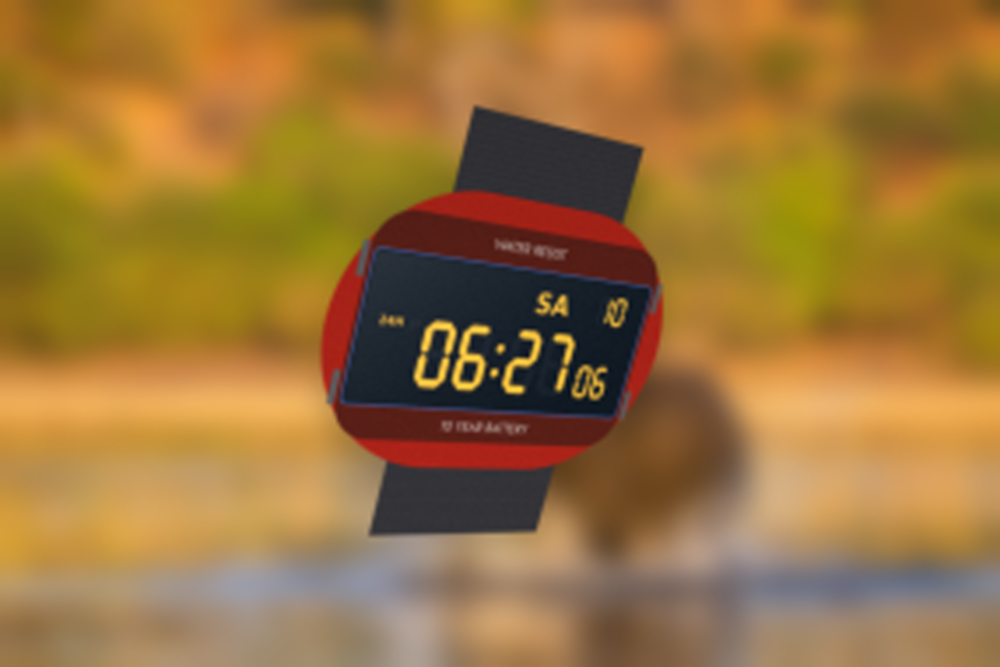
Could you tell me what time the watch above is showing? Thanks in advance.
6:27:06
